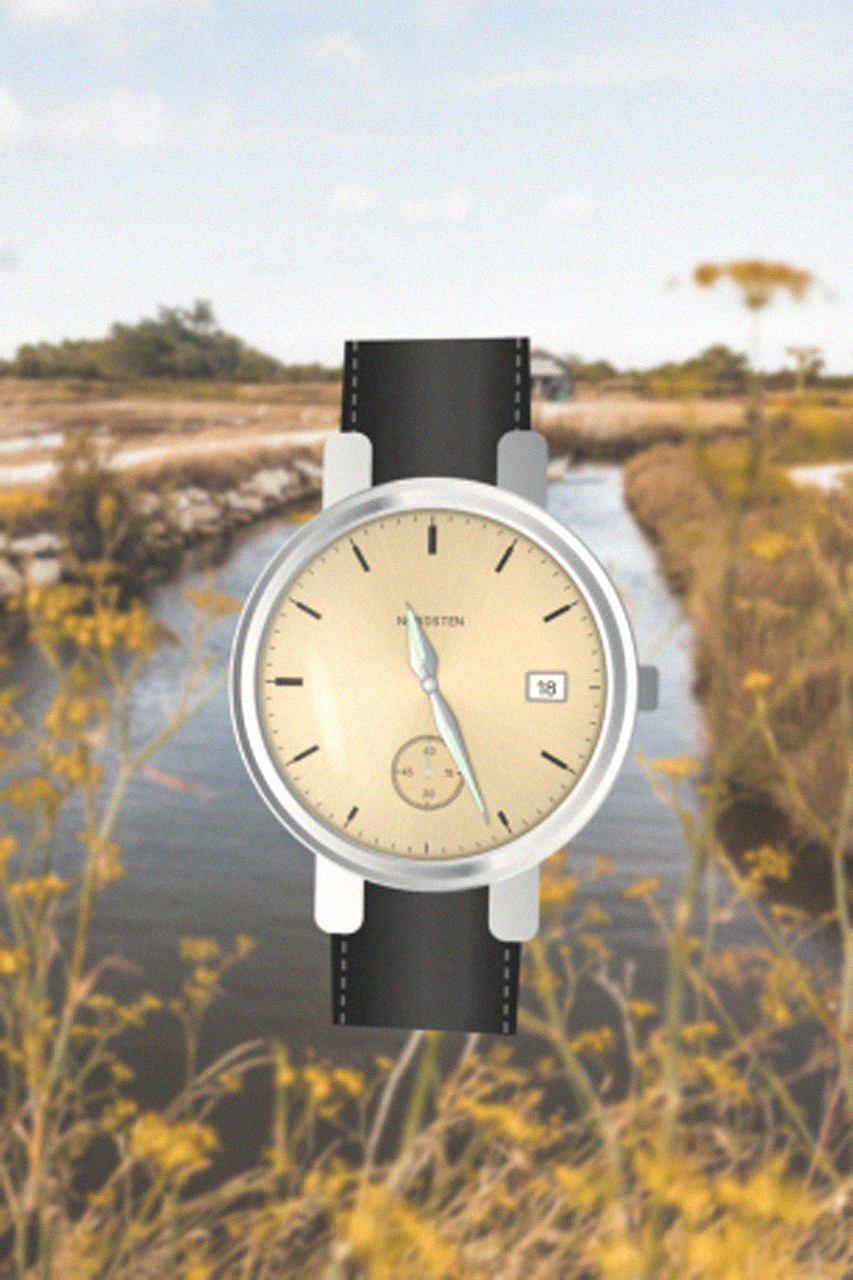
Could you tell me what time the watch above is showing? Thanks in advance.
11:26
